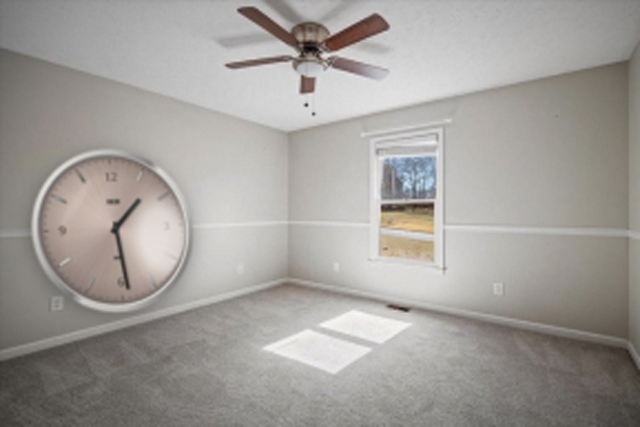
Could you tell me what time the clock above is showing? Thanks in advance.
1:29
